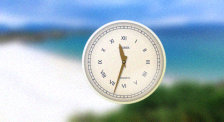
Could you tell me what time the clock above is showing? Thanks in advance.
11:33
